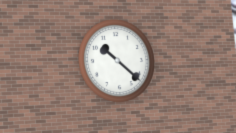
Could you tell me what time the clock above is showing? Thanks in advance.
10:22
